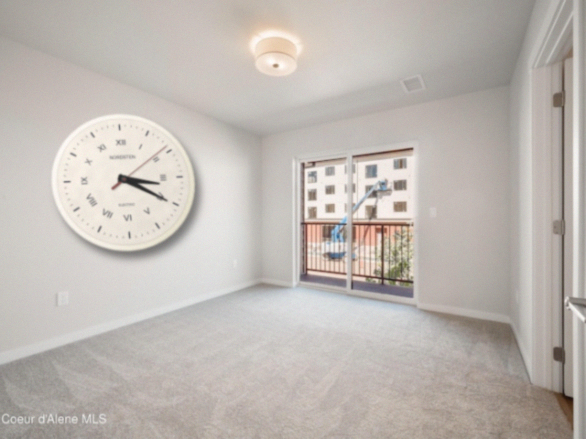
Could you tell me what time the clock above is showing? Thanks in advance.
3:20:09
